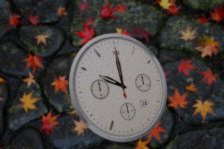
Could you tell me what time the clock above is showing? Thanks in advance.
10:00
